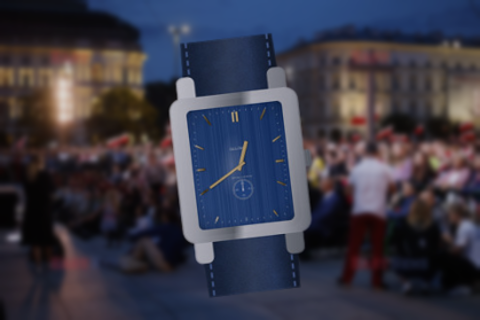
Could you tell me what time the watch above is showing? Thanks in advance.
12:40
